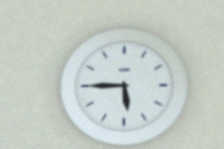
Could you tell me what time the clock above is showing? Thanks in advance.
5:45
